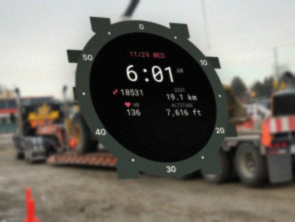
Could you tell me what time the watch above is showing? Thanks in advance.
6:01
